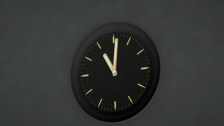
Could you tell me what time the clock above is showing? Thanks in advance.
11:01
